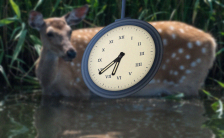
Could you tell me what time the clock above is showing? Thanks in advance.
6:39
